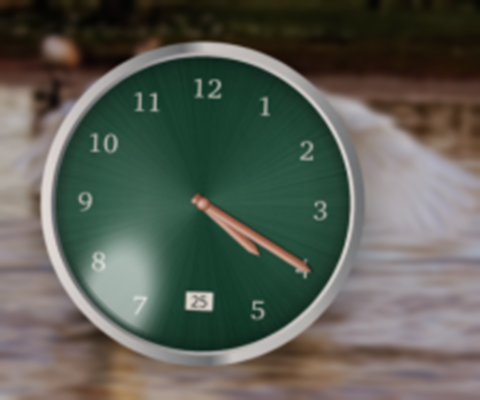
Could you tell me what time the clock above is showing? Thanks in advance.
4:20
